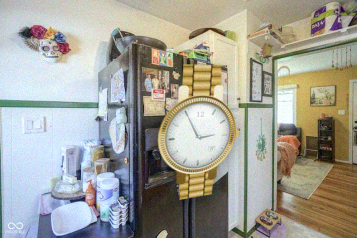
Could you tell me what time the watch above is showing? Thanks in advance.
2:55
